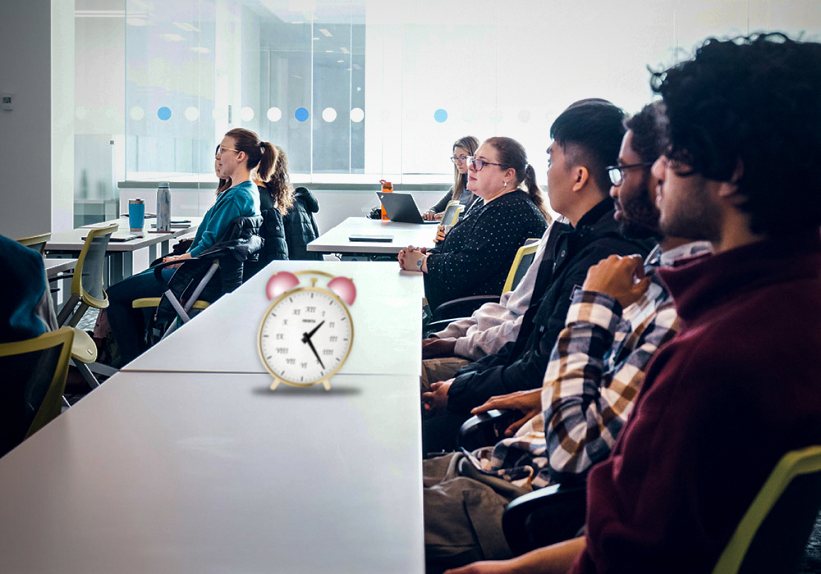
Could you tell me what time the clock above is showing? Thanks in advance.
1:24
